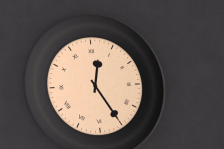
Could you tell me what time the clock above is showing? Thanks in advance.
12:25
